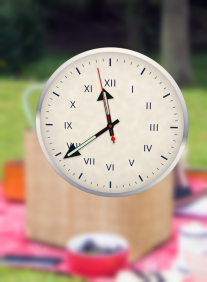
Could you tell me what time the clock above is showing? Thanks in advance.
11:38:58
